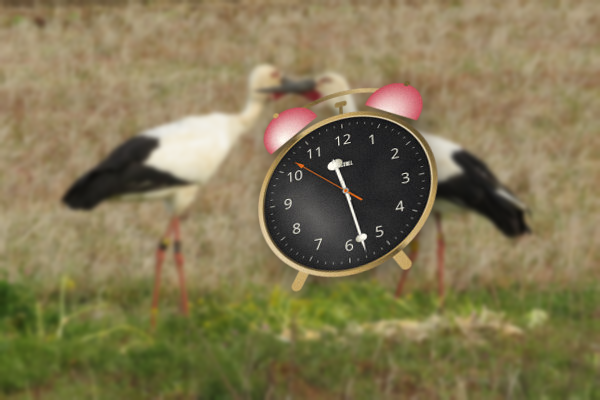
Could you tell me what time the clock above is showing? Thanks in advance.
11:27:52
